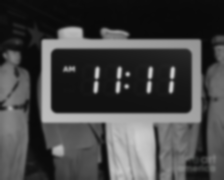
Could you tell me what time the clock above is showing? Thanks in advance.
11:11
